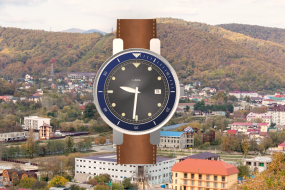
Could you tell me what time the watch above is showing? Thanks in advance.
9:31
